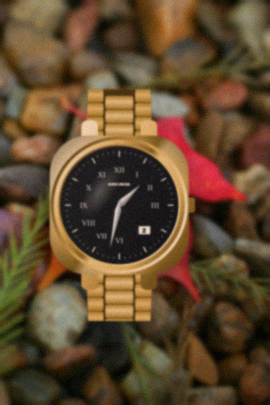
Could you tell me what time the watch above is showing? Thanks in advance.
1:32
